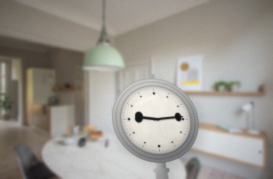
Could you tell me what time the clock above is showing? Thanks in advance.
9:14
